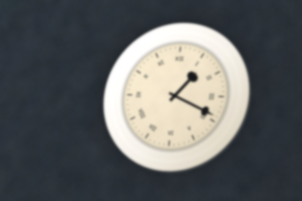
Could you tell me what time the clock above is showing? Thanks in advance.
1:19
